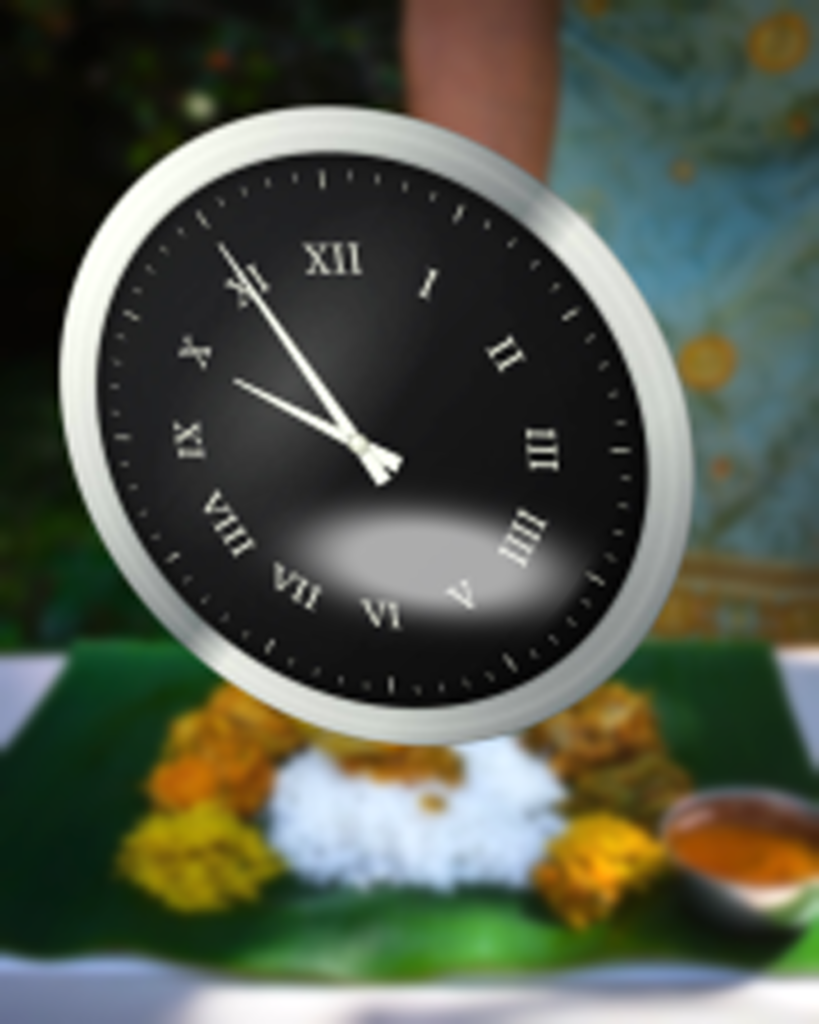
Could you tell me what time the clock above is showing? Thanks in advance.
9:55
